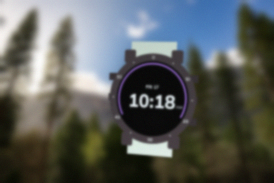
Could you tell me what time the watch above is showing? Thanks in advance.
10:18
